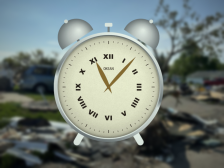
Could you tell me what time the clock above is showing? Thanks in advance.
11:07
